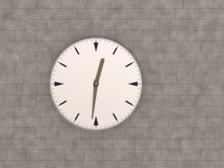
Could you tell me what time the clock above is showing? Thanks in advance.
12:31
